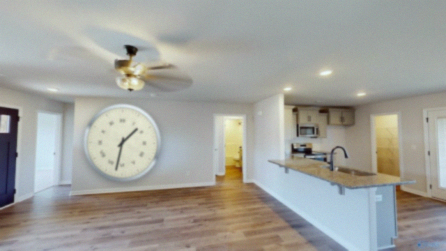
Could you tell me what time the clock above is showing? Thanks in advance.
1:32
